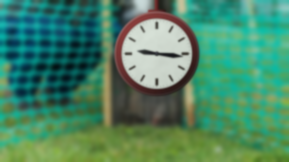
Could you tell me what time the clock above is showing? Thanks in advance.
9:16
